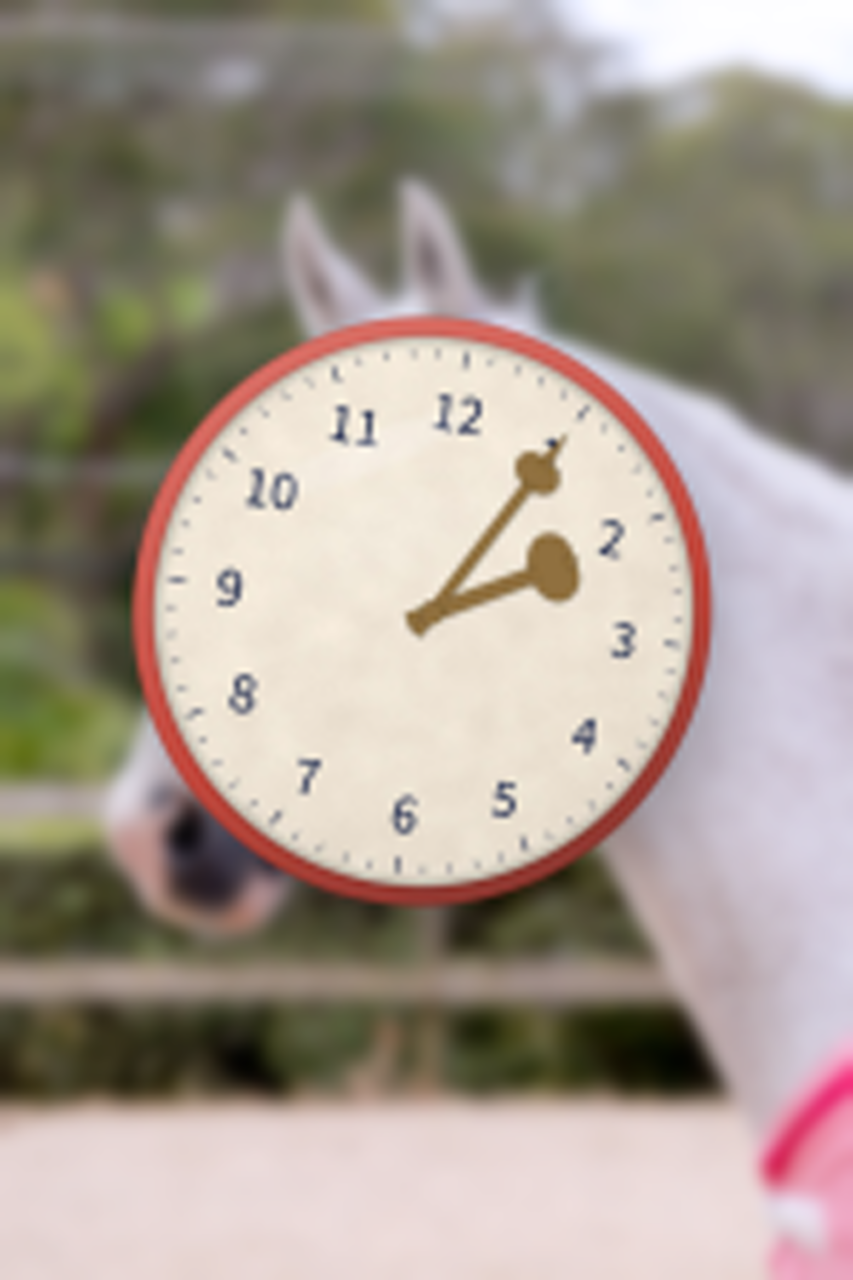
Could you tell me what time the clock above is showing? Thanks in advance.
2:05
